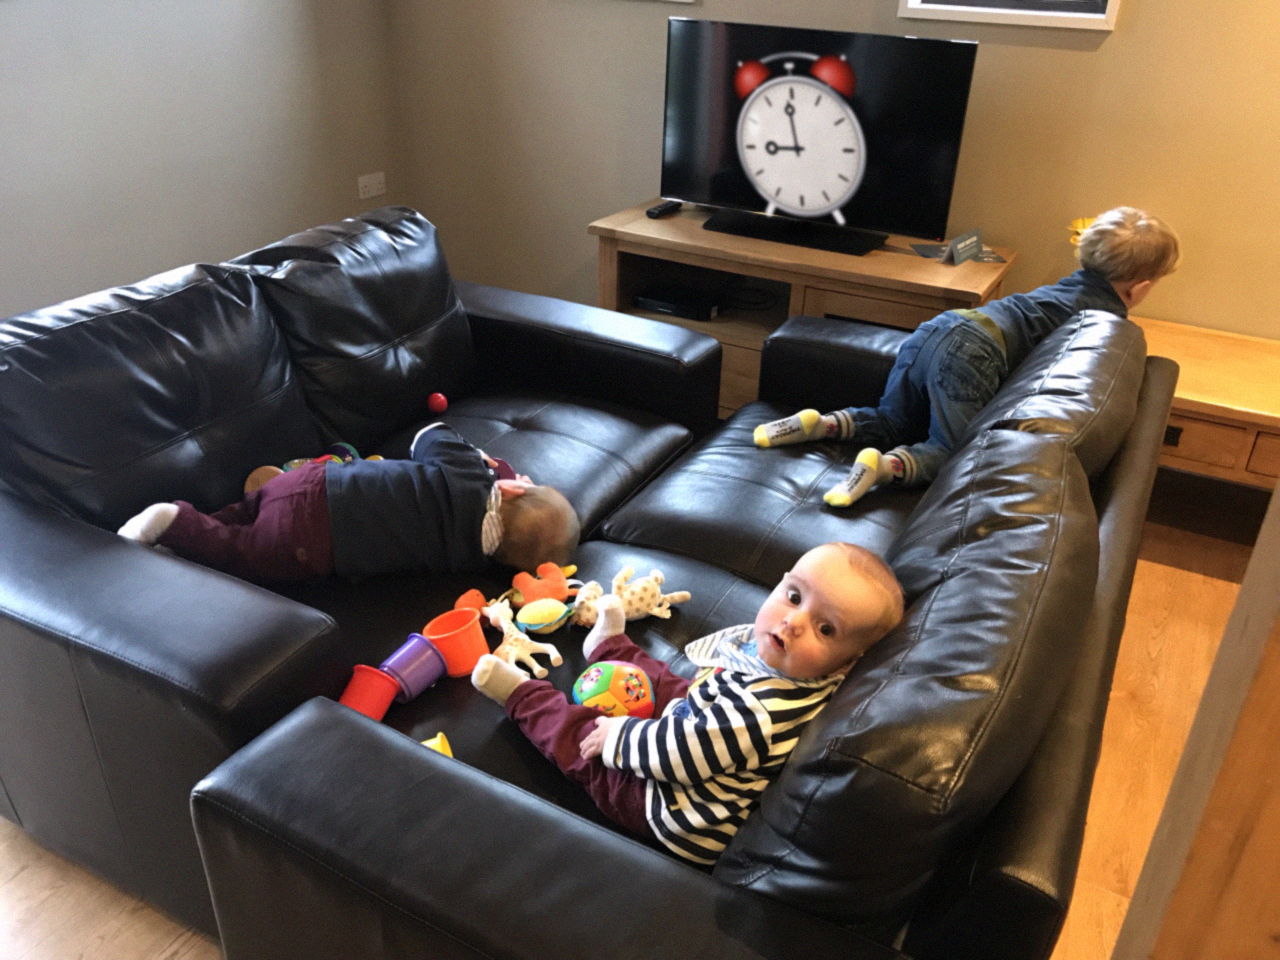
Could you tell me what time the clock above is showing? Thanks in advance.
8:59
